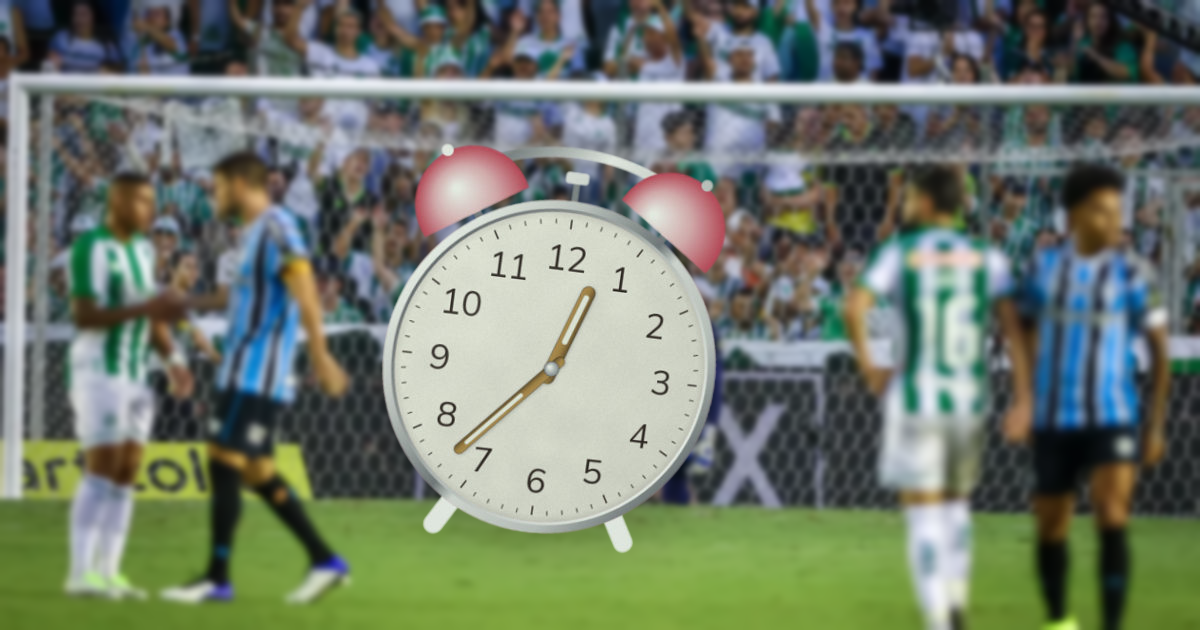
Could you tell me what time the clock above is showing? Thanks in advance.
12:37
